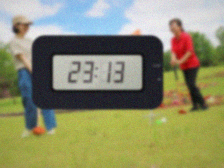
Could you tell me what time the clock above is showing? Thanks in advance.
23:13
